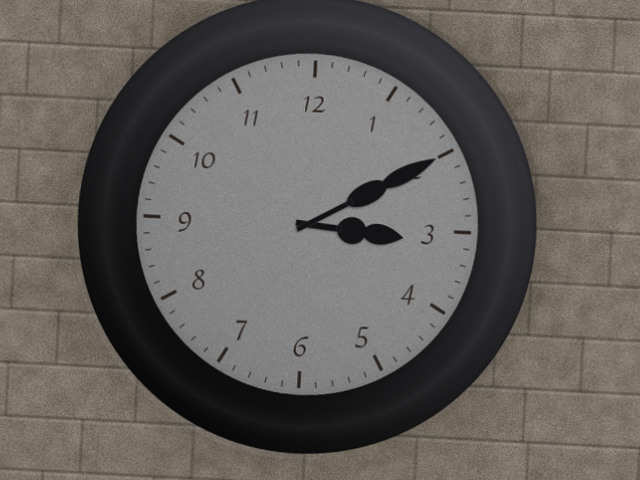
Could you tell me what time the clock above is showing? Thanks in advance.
3:10
